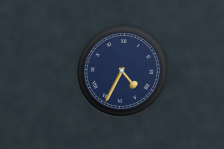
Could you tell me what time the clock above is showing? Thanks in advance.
4:34
